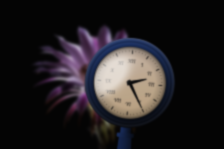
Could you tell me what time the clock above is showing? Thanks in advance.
2:25
